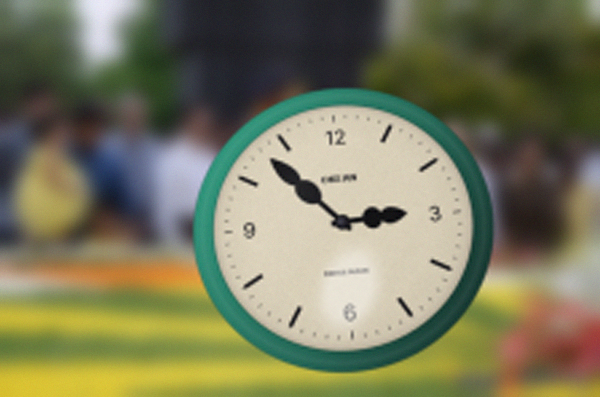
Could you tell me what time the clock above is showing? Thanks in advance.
2:53
